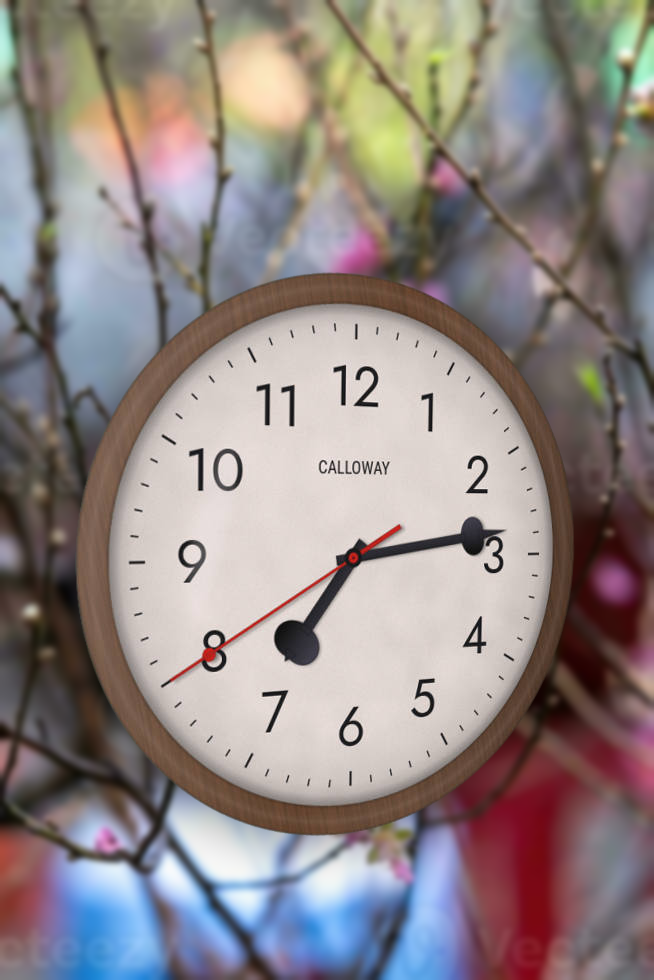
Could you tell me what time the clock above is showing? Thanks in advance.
7:13:40
